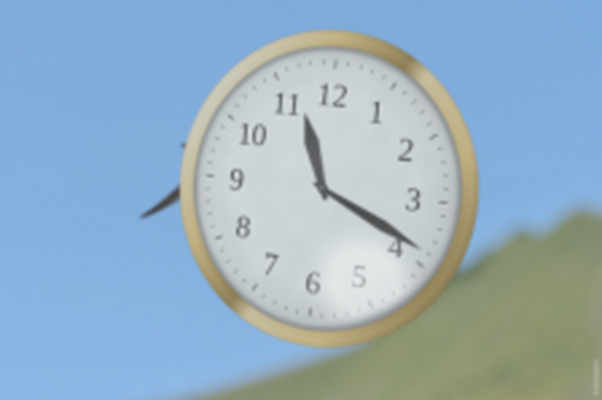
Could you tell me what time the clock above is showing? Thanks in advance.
11:19
